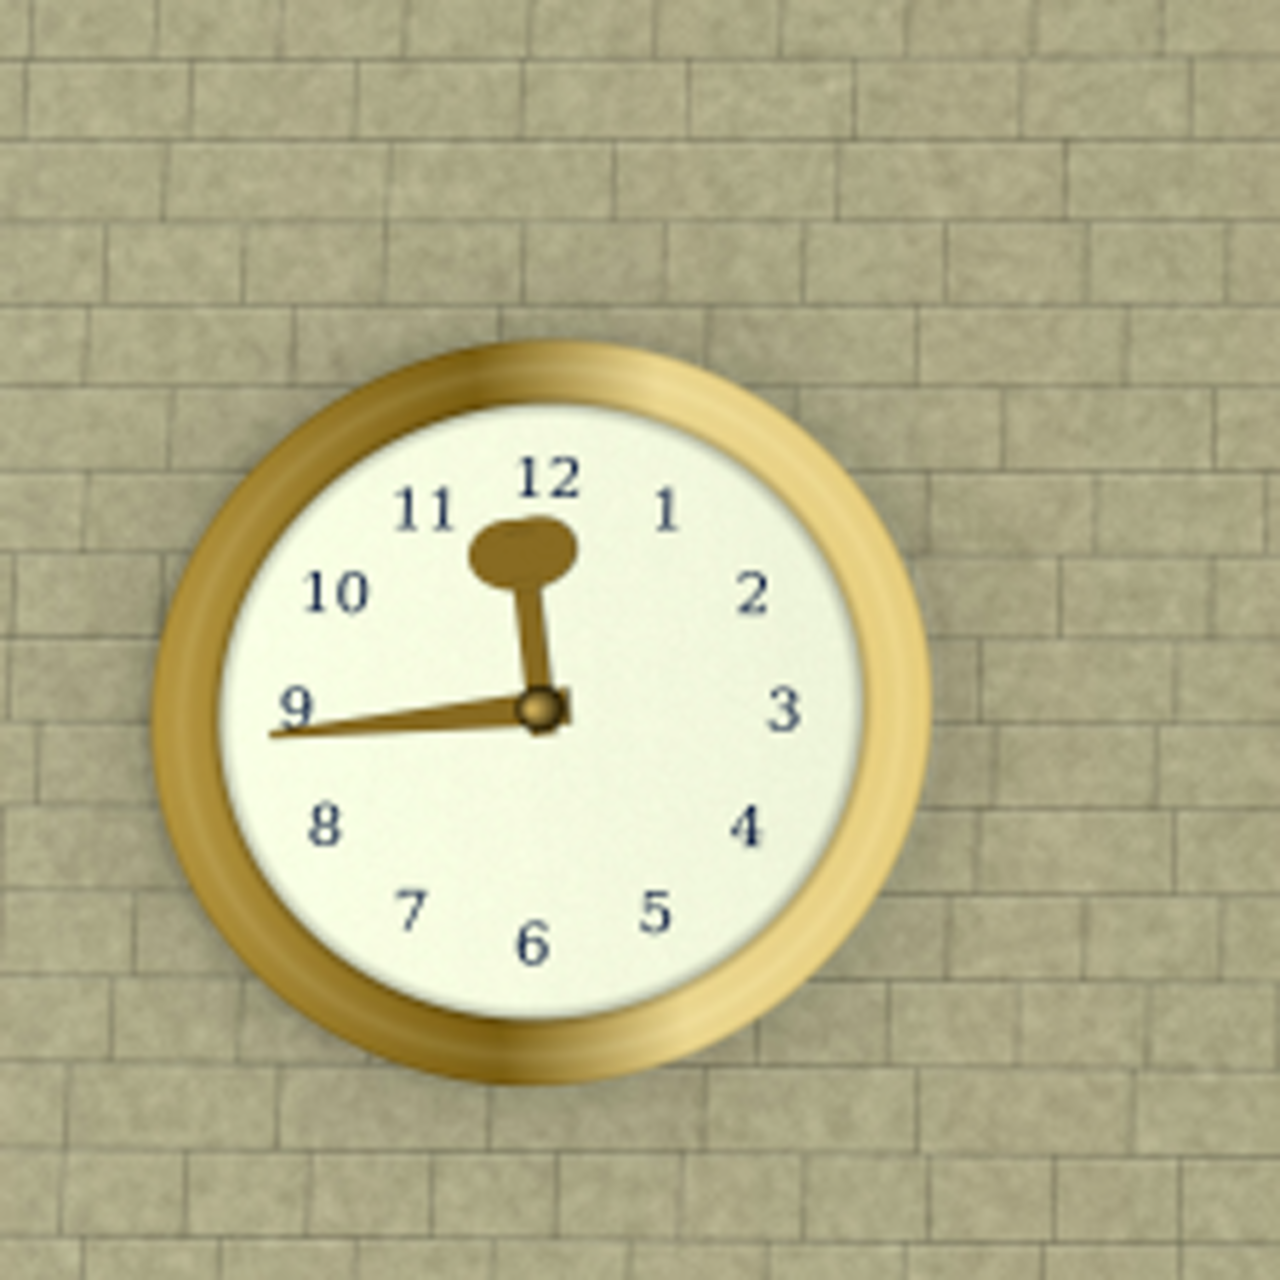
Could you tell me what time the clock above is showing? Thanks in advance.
11:44
